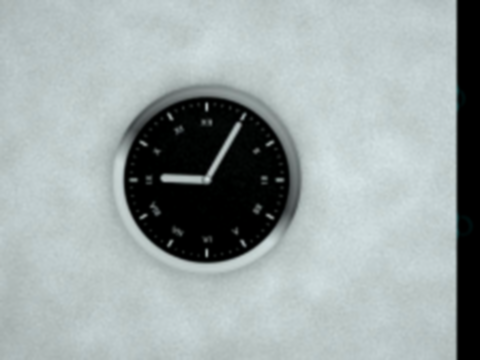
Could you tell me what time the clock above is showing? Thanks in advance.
9:05
